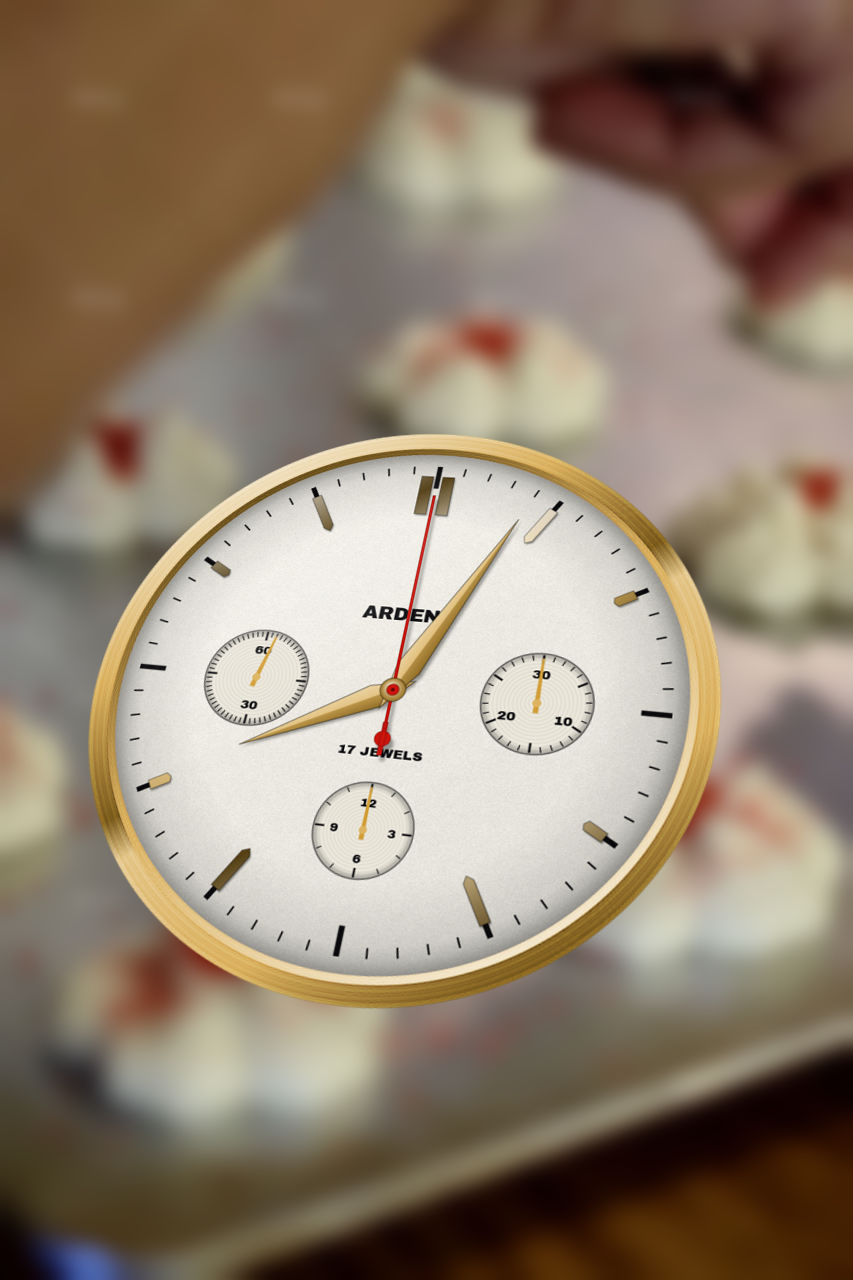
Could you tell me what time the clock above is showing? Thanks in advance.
8:04:02
